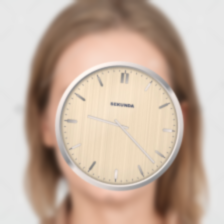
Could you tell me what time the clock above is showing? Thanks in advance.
9:22
